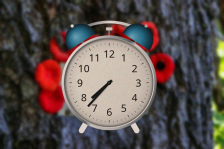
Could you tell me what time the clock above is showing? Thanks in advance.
7:37
